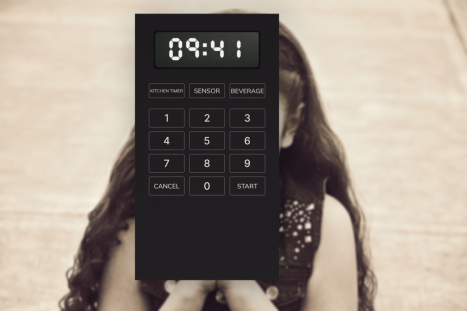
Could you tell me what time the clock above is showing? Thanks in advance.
9:41
